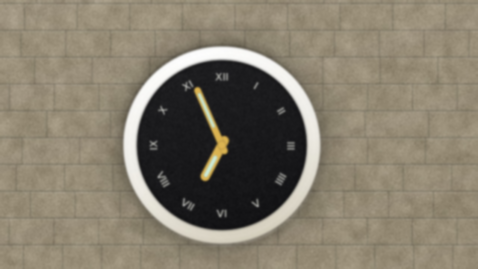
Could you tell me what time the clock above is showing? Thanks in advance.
6:56
